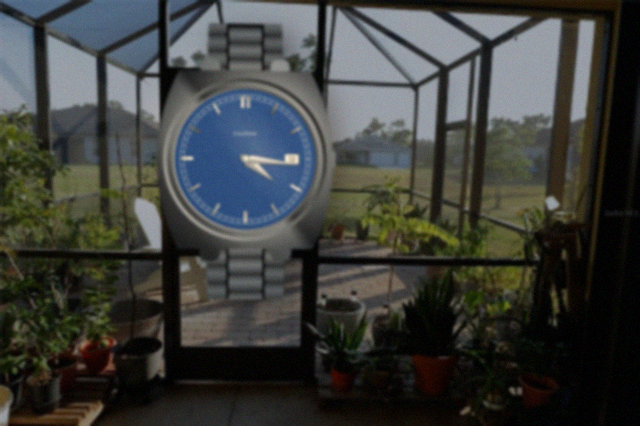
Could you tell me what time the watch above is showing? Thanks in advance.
4:16
